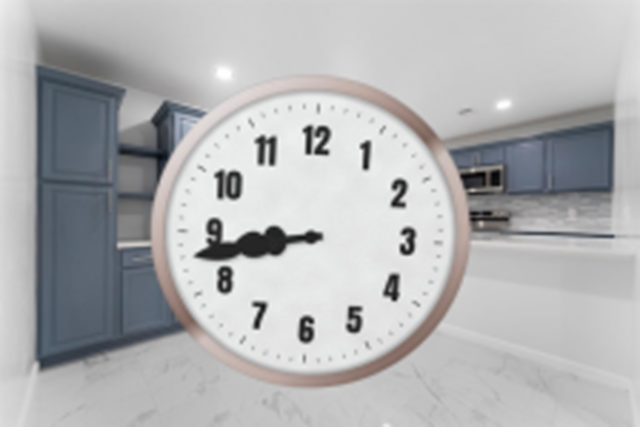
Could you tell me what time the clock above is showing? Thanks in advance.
8:43
